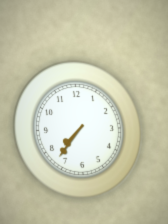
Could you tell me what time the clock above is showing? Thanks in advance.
7:37
